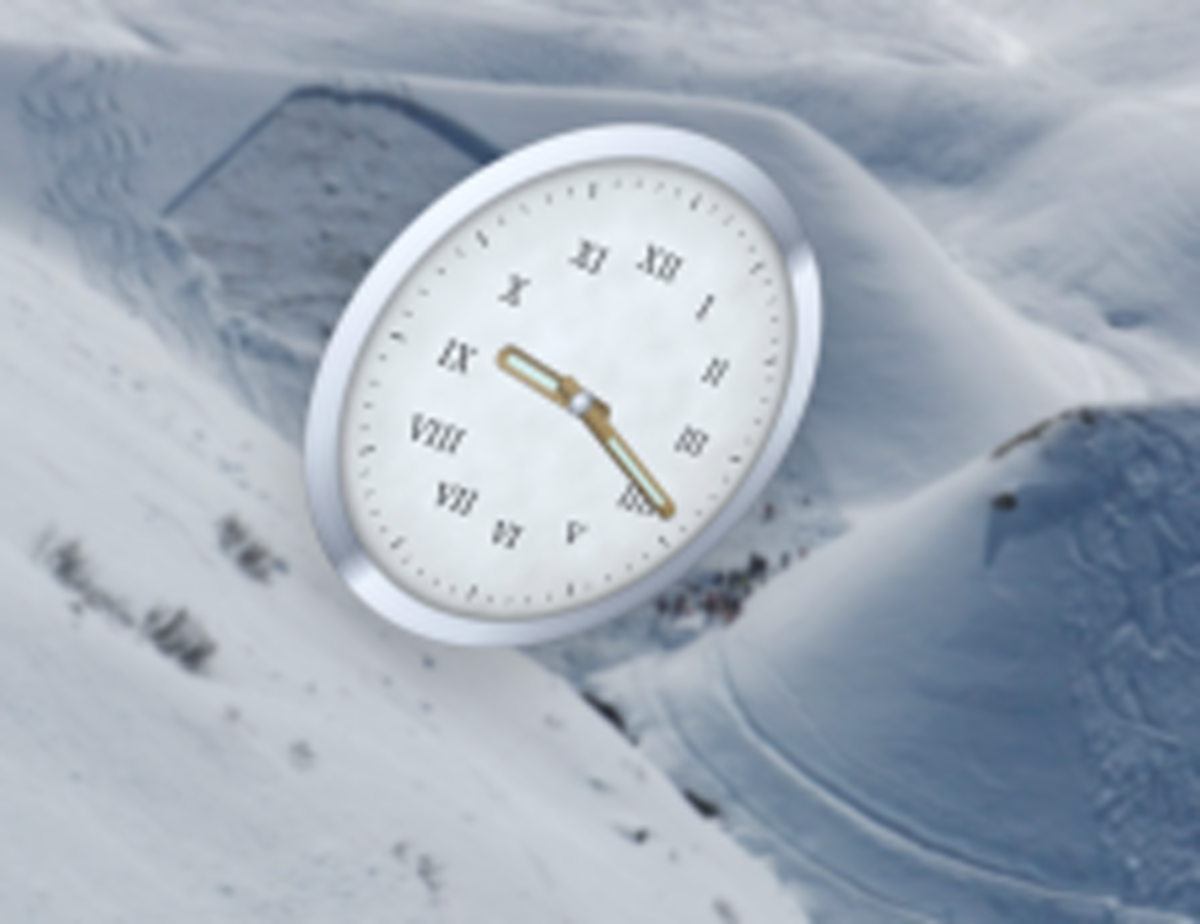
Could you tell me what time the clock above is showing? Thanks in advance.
9:19
